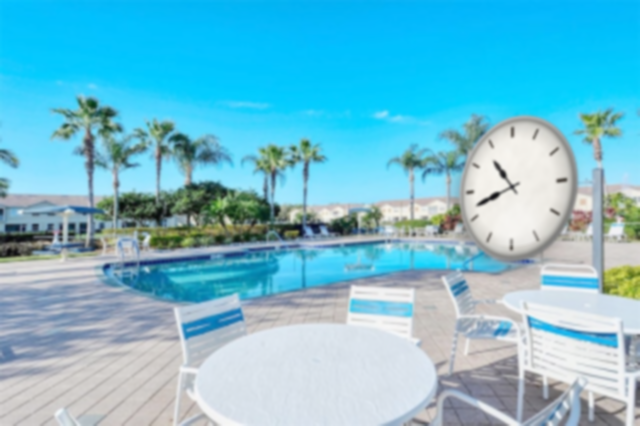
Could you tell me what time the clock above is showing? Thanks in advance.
10:42
